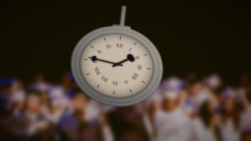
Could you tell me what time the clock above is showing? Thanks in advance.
1:46
